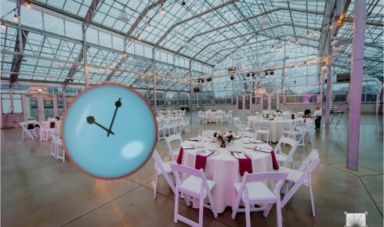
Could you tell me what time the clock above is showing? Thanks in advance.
10:03
